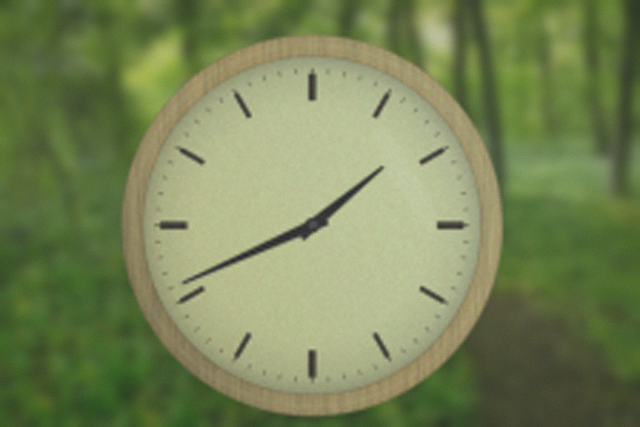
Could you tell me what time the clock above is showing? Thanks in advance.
1:41
